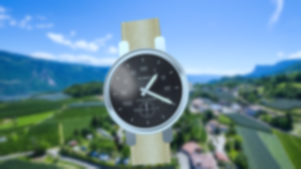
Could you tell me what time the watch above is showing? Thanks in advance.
1:20
